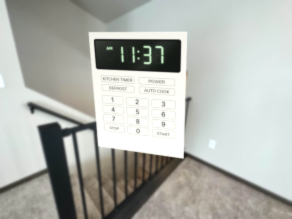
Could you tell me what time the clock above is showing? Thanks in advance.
11:37
